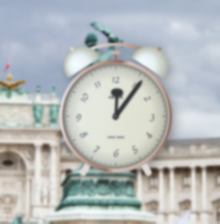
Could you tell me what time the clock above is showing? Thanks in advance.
12:06
